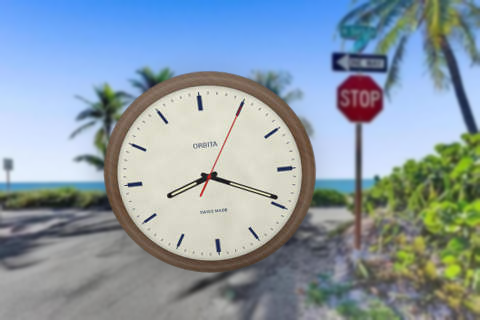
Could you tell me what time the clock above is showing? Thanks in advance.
8:19:05
